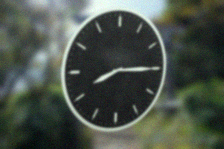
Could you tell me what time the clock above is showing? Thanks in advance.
8:15
